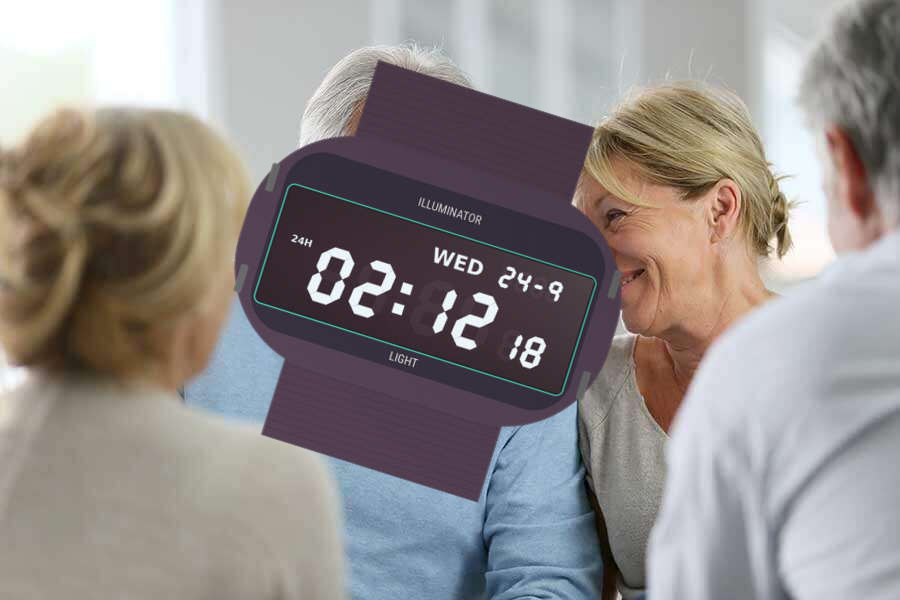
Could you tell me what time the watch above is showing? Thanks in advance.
2:12:18
